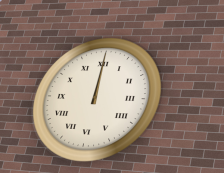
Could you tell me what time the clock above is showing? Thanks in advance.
12:00
